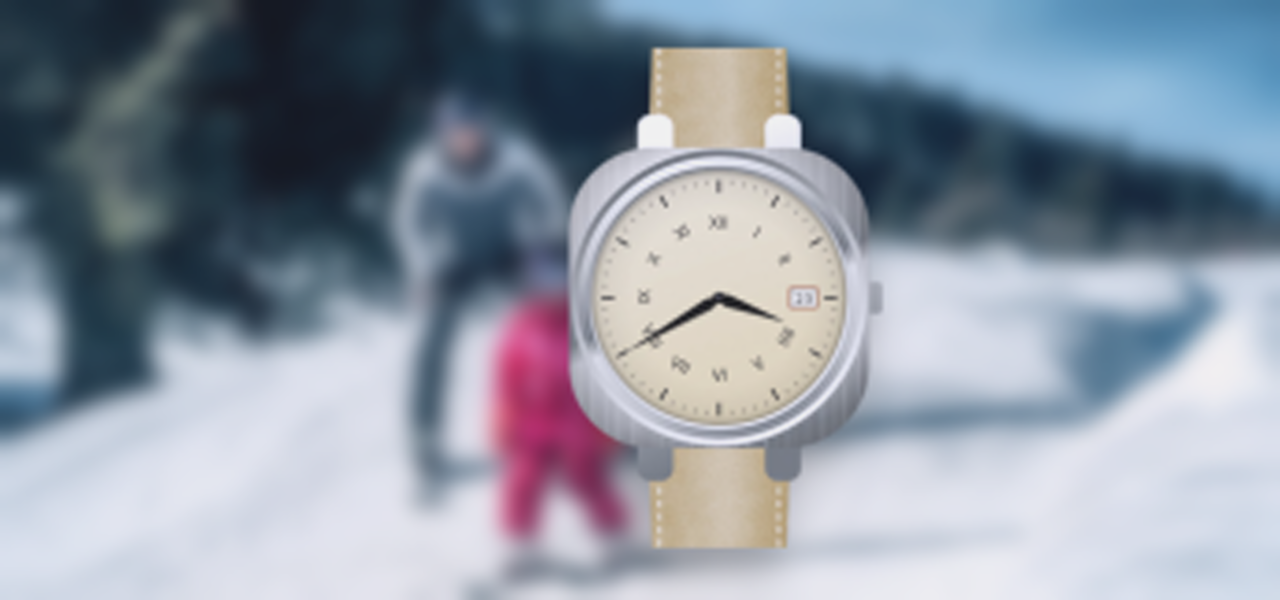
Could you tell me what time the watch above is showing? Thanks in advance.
3:40
